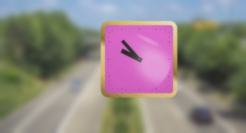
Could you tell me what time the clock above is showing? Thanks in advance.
9:53
